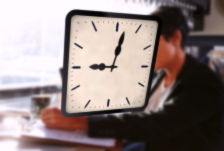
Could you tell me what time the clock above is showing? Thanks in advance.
9:02
